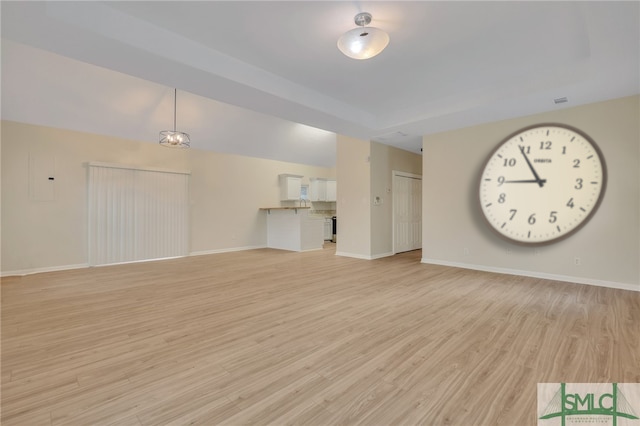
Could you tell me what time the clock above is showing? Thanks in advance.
8:54
